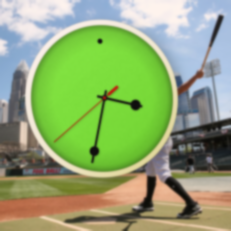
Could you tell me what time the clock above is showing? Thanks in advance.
3:32:39
